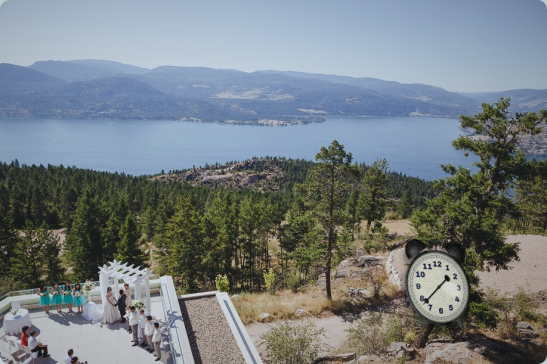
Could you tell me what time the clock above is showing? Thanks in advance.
1:38
